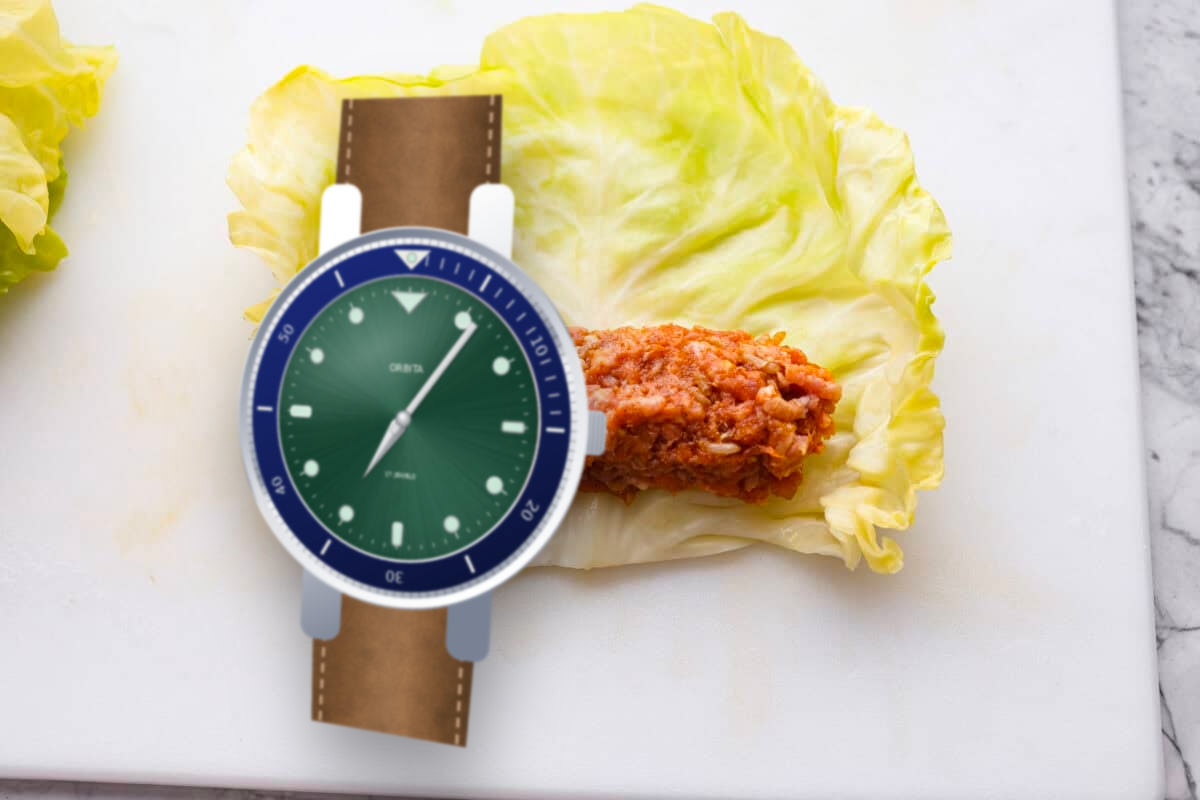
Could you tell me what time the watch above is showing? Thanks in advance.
7:06
